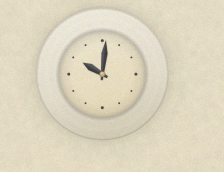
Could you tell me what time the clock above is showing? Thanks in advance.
10:01
